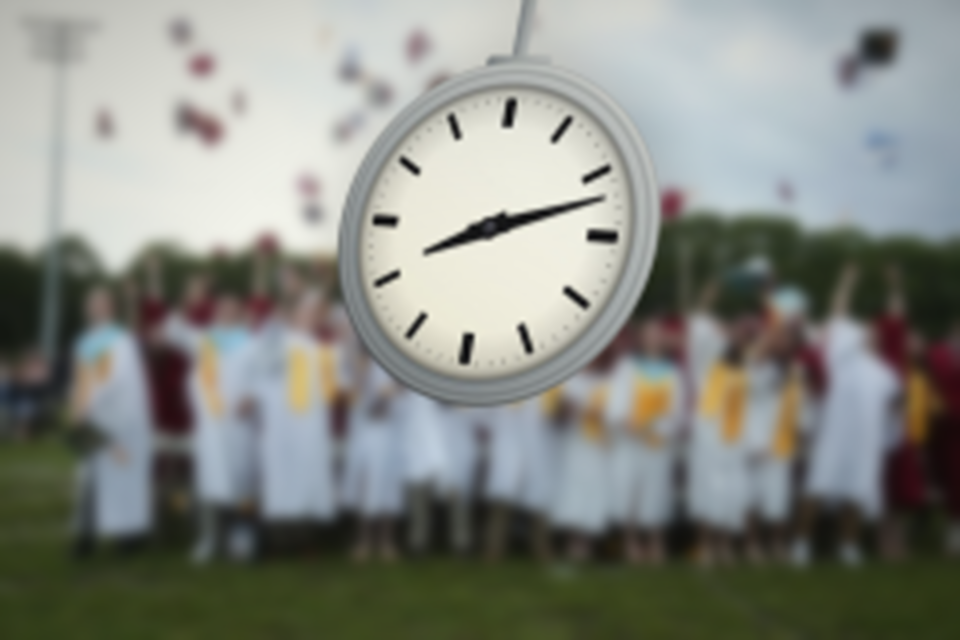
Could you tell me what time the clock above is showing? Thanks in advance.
8:12
